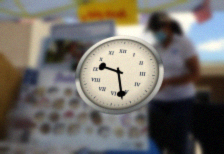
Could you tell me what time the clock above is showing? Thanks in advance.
9:27
